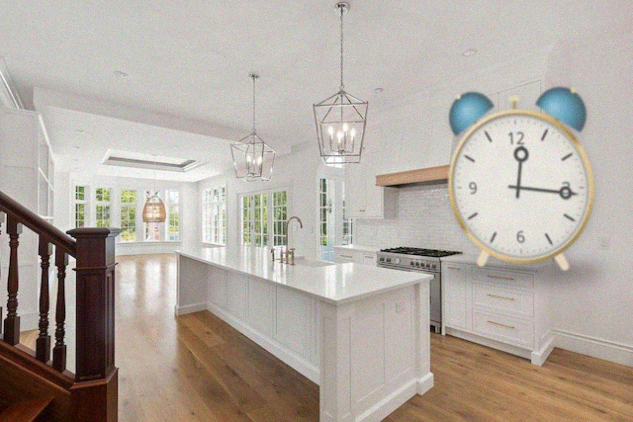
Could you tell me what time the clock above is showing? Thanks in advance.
12:16
